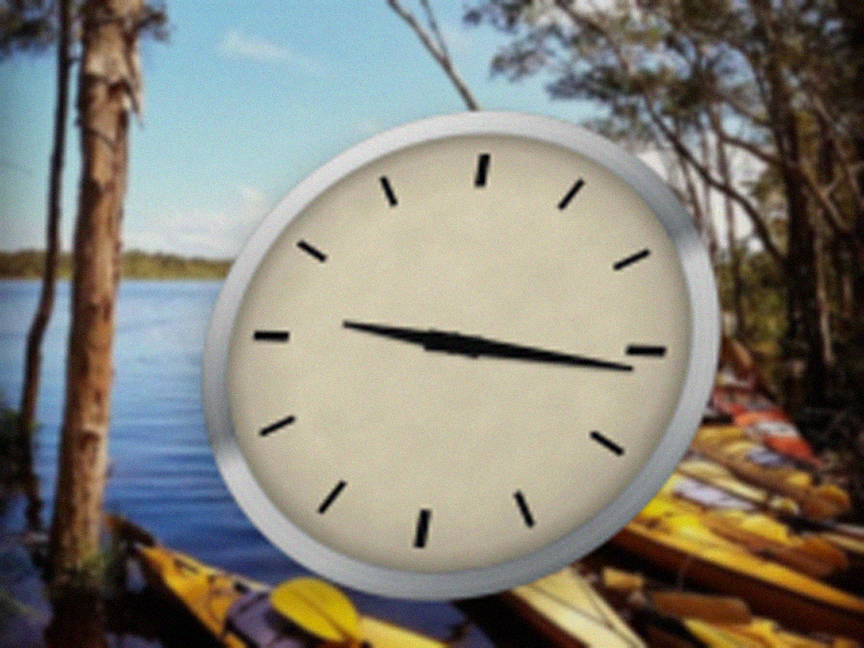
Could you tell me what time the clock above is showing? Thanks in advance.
9:16
